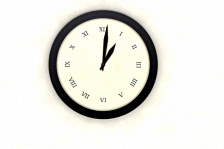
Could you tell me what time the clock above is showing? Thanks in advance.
1:01
